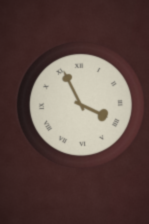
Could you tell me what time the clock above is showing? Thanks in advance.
3:56
